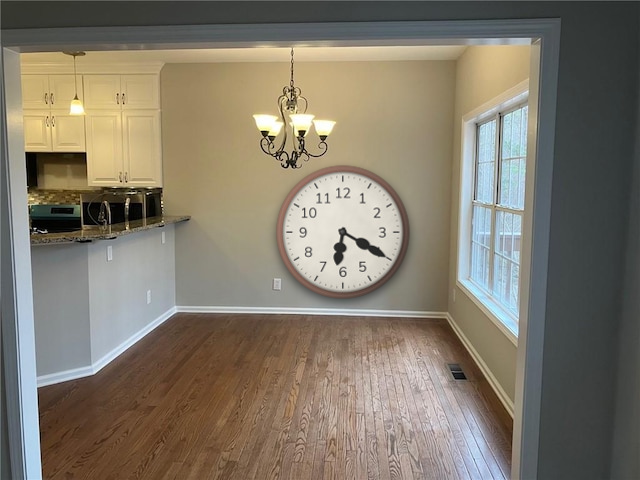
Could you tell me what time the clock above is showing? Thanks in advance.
6:20
